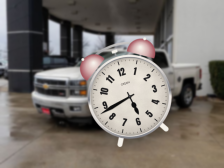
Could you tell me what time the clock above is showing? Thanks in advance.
5:43
